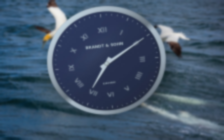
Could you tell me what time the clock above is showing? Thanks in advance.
7:10
